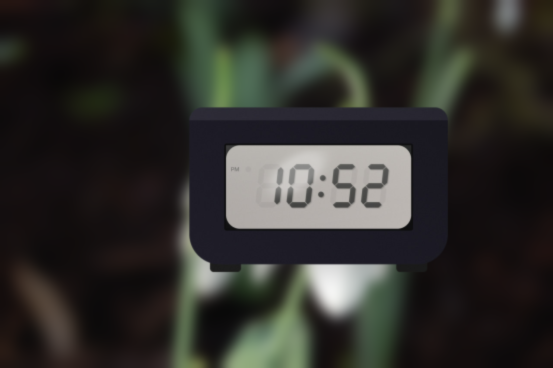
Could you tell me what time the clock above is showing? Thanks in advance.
10:52
